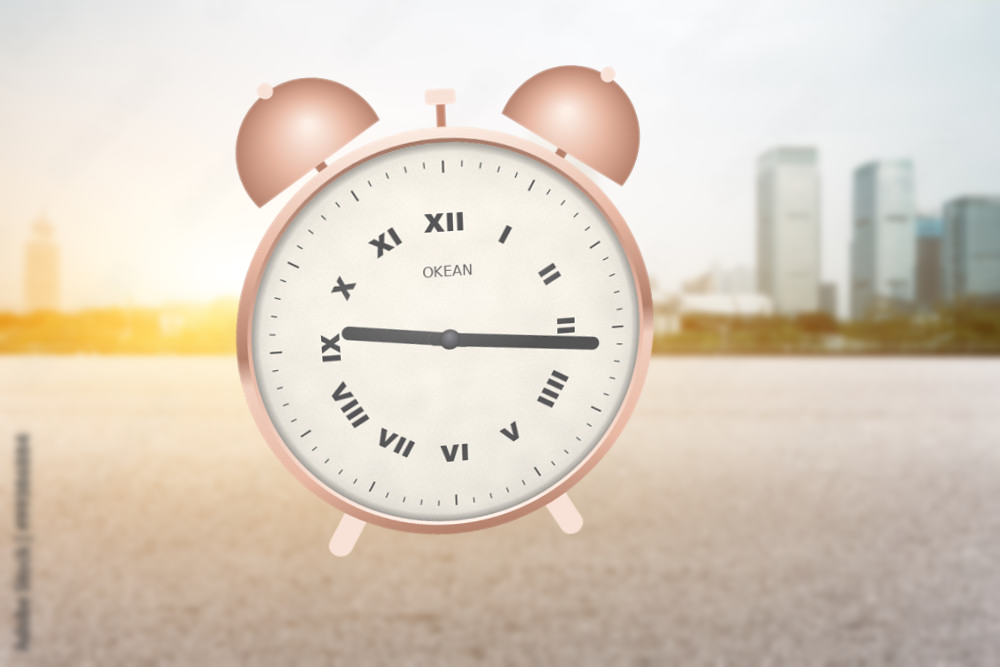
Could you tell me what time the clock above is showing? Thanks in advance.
9:16
